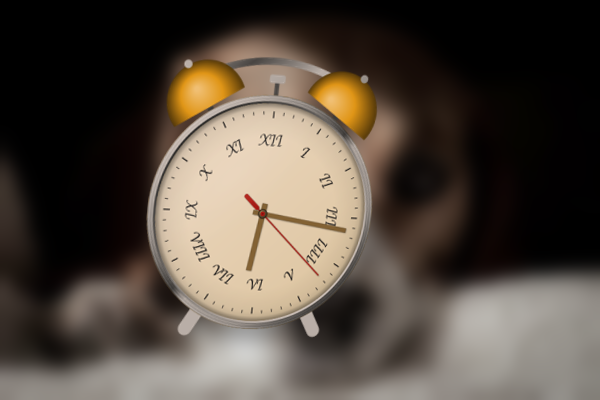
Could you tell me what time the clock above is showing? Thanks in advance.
6:16:22
